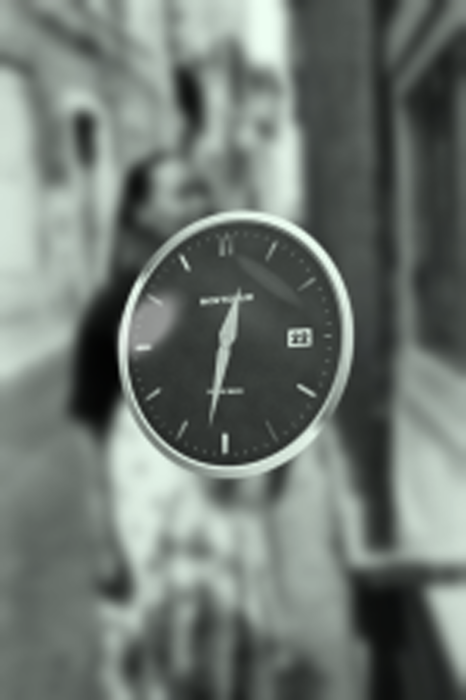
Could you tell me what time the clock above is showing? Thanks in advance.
12:32
